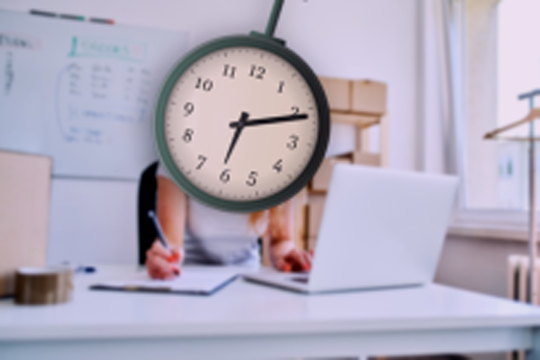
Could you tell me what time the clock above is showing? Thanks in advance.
6:11
